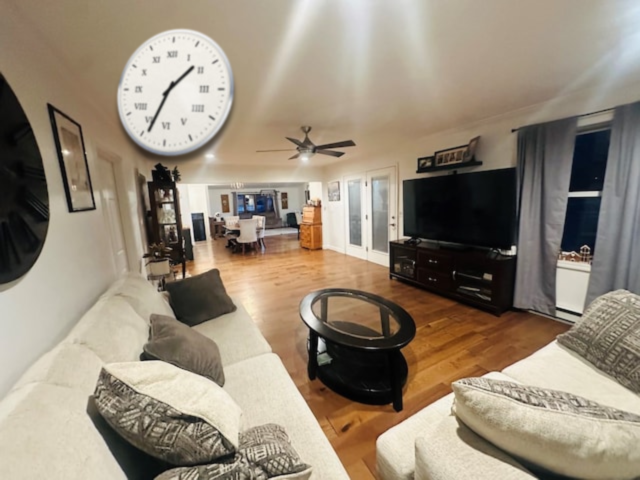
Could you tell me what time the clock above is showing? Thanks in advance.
1:34
